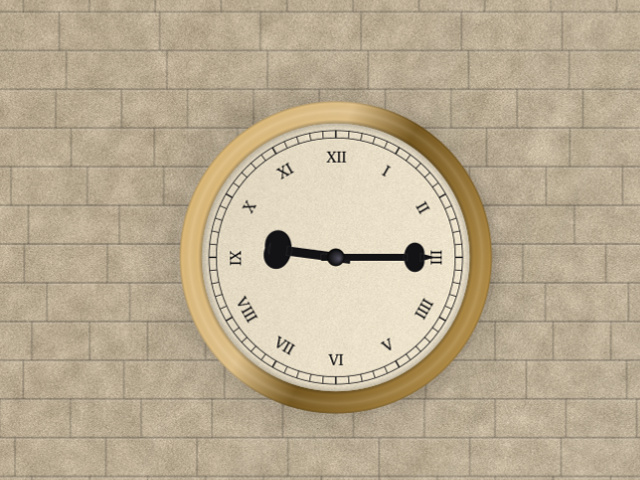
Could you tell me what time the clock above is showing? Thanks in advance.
9:15
